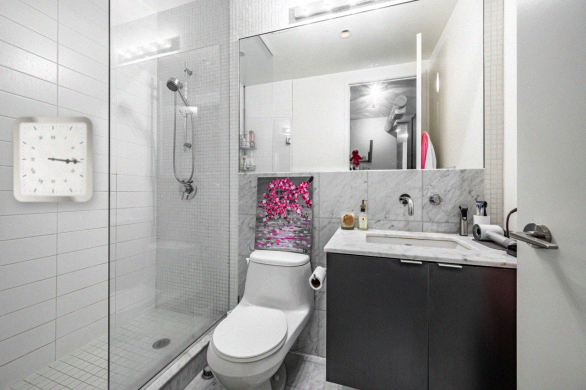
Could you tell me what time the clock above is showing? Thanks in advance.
3:16
